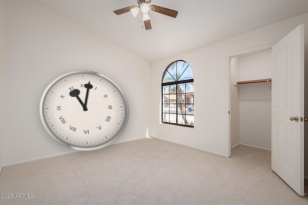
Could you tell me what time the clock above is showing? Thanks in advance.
11:02
